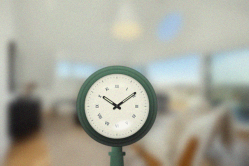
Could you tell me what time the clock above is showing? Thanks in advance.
10:09
